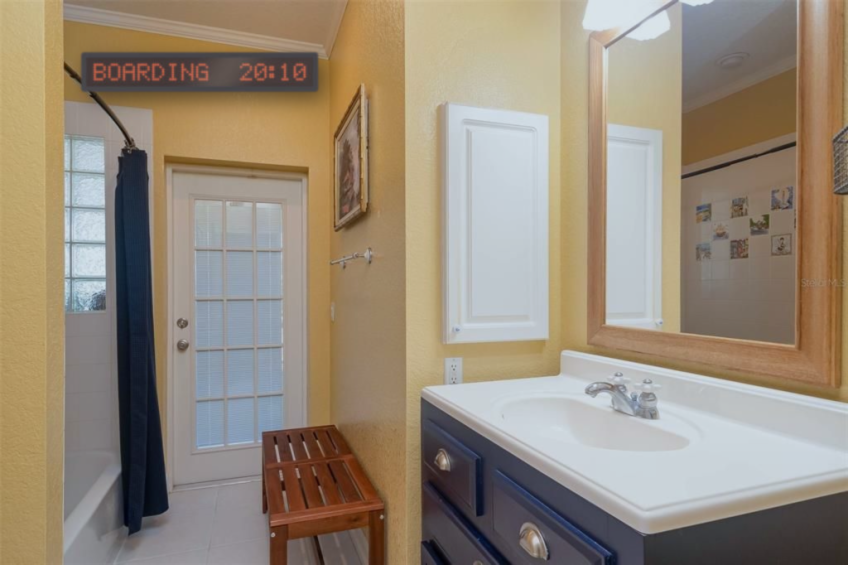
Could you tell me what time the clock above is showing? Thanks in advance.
20:10
